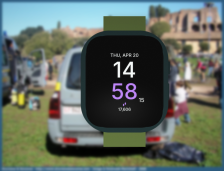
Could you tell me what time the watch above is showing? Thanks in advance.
14:58
